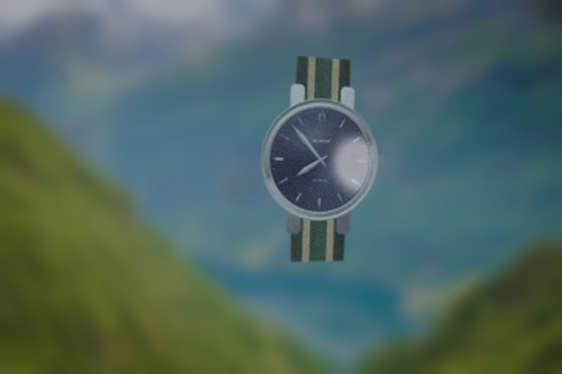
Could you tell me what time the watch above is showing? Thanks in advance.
7:53
